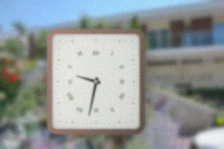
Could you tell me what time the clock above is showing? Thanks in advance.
9:32
